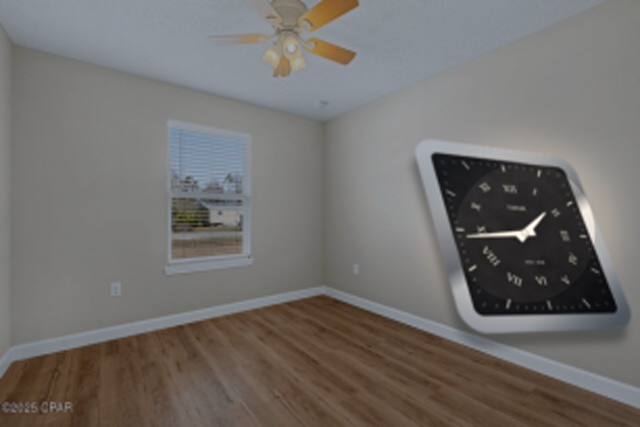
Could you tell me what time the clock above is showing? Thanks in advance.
1:44
